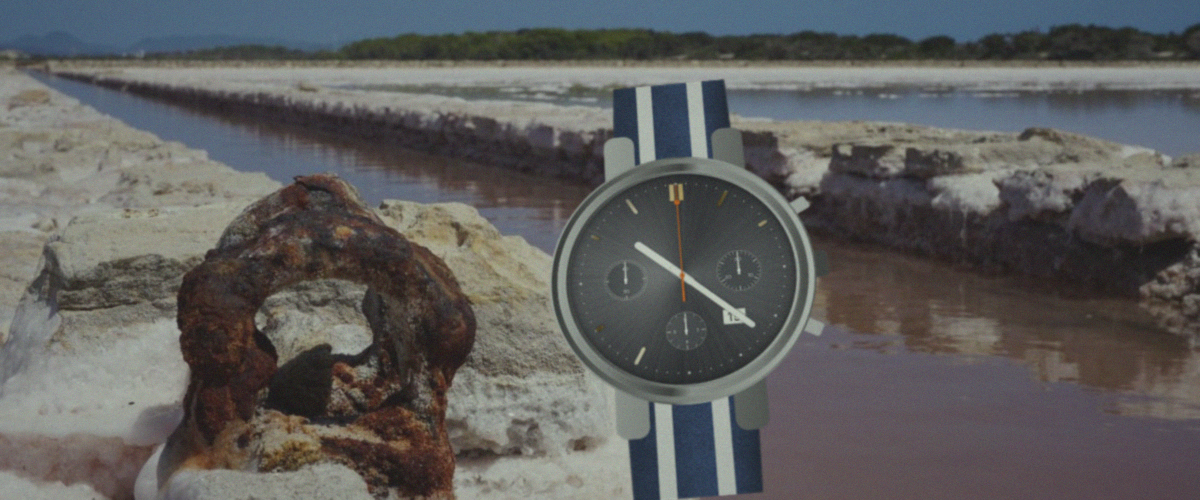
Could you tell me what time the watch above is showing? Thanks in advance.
10:22
